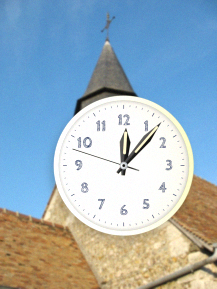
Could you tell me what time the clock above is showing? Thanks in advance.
12:06:48
